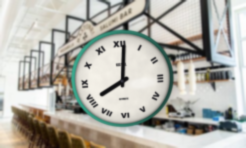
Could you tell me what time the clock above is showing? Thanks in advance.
8:01
